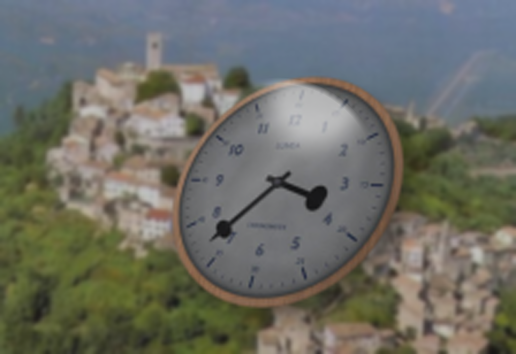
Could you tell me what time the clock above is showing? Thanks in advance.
3:37
